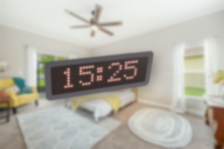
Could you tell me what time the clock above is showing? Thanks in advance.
15:25
